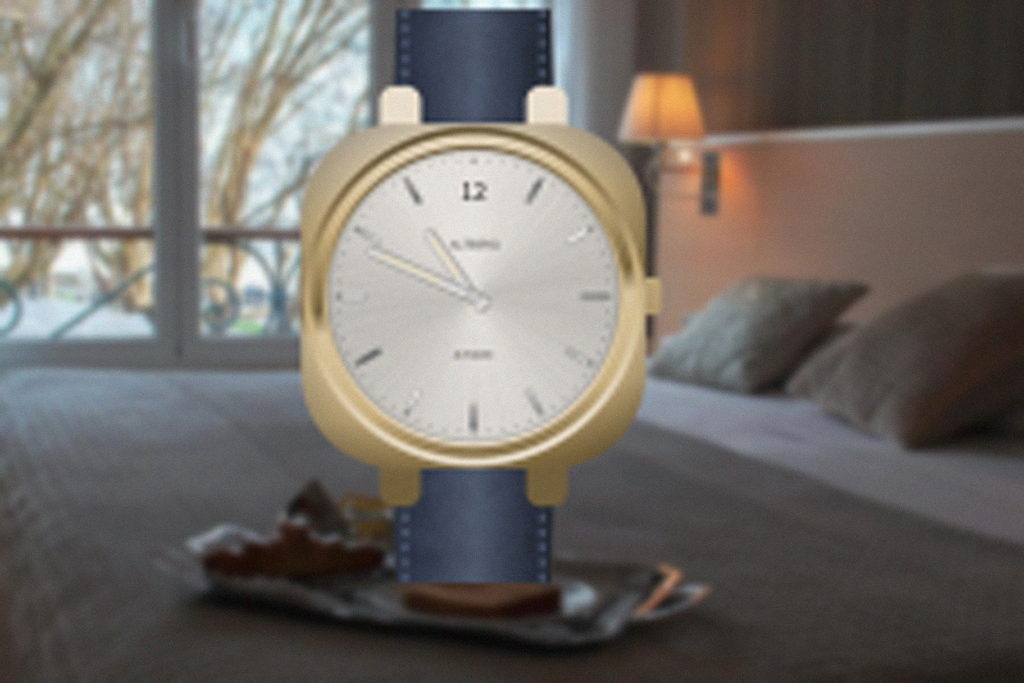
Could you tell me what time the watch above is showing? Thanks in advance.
10:49
